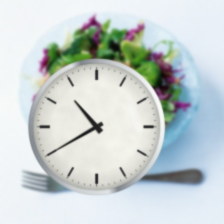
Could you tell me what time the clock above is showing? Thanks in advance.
10:40
